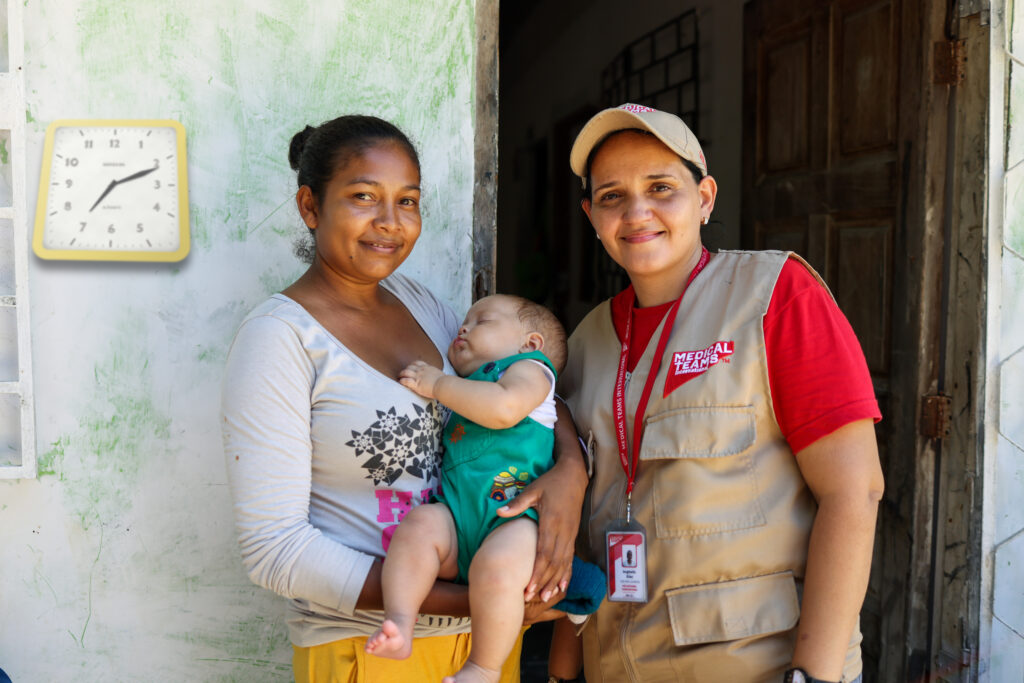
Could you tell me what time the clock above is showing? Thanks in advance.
7:11
